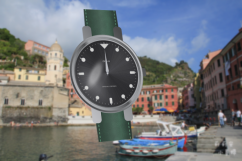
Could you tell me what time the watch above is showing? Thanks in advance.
12:00
